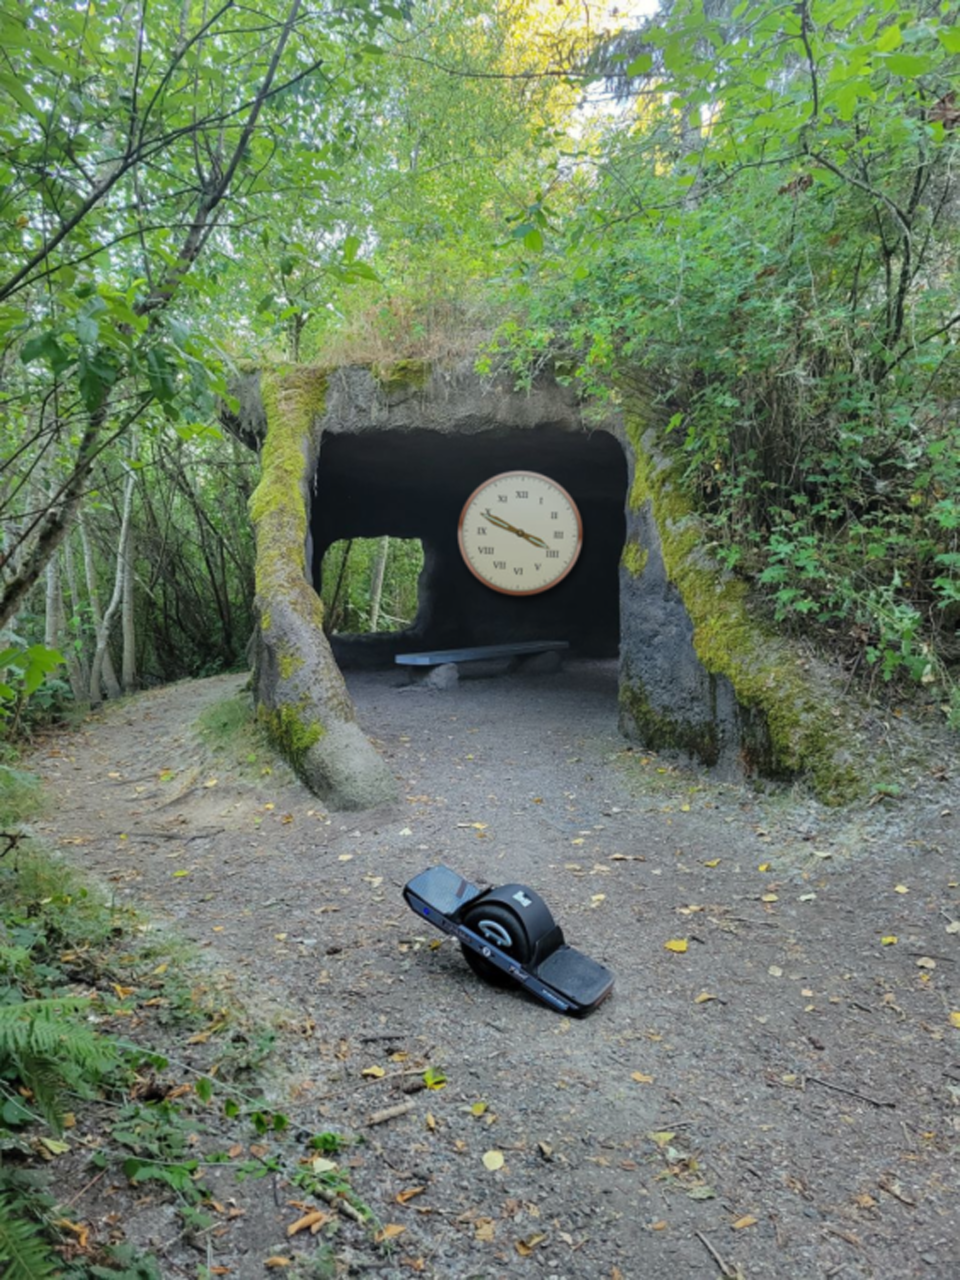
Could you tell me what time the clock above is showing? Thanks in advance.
3:49
